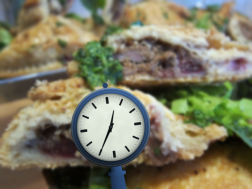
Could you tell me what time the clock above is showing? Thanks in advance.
12:35
